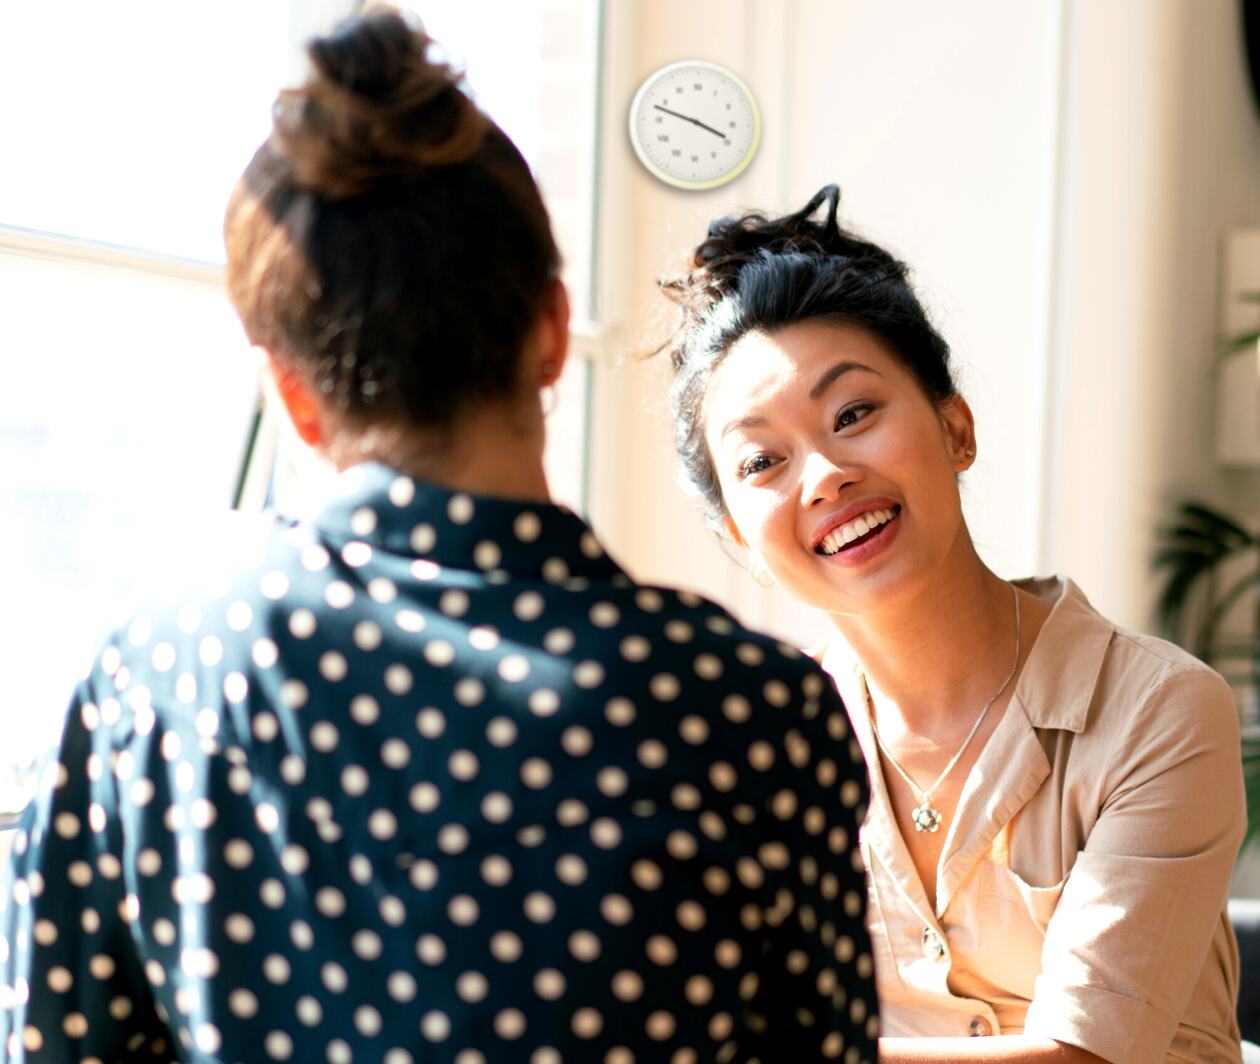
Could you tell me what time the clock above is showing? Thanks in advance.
3:48
